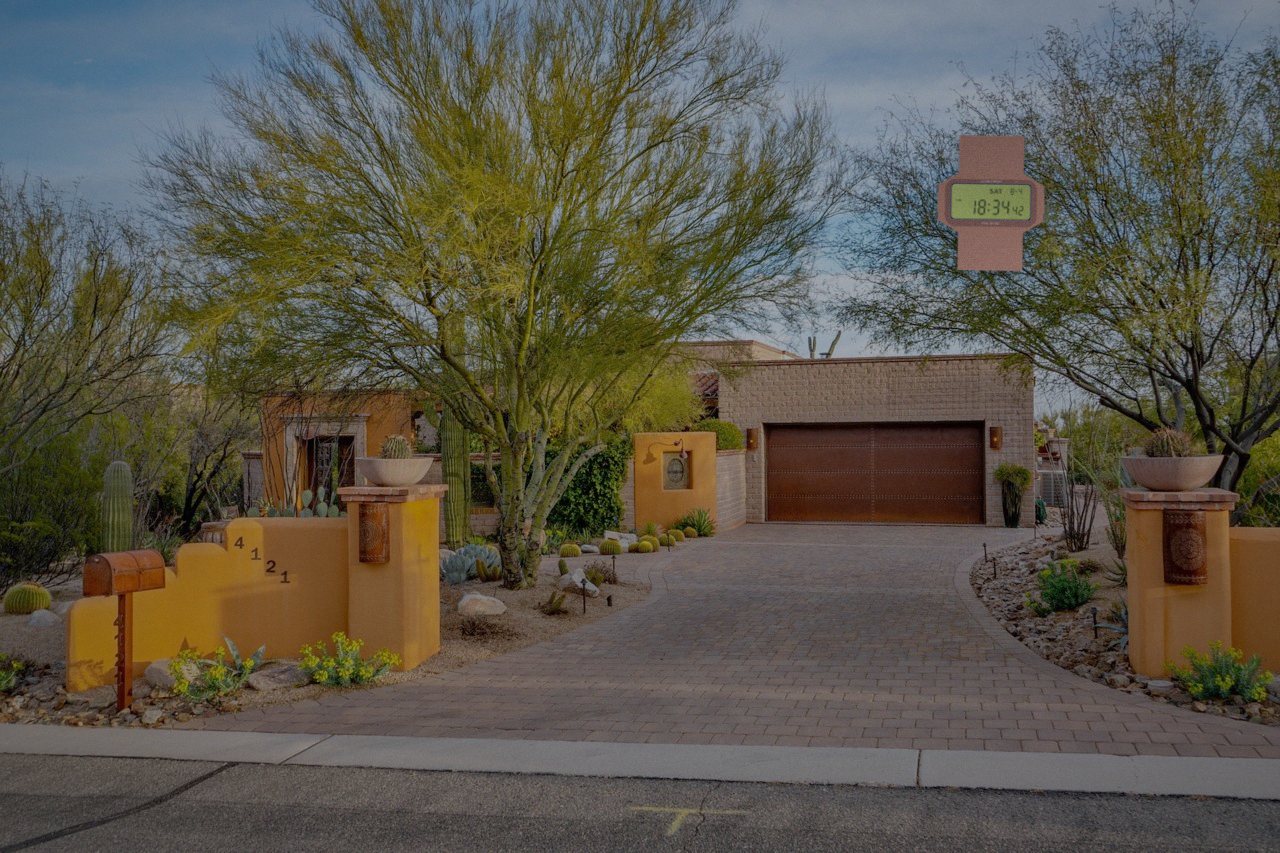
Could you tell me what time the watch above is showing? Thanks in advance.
18:34:42
